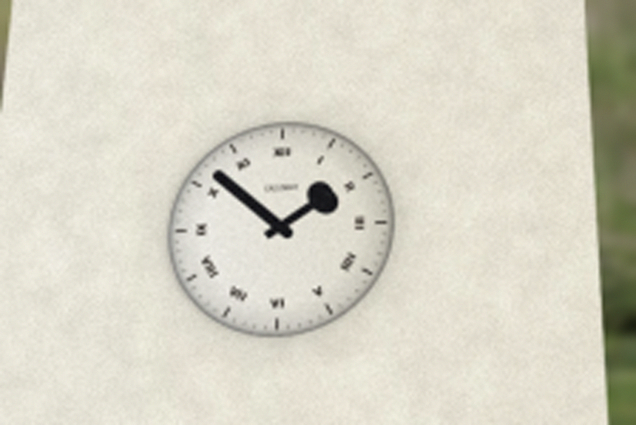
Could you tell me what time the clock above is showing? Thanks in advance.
1:52
